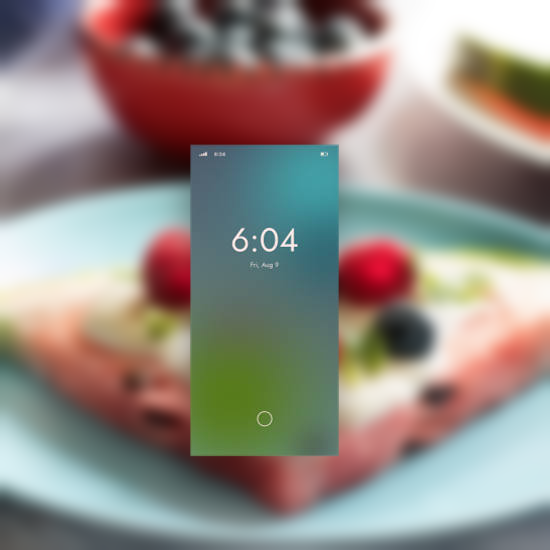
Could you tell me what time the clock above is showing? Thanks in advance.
6:04
